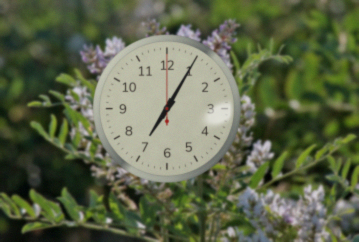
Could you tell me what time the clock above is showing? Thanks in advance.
7:05:00
